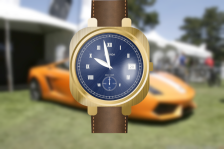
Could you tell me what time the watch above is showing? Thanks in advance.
9:58
